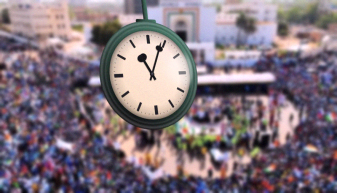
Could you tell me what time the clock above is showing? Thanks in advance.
11:04
